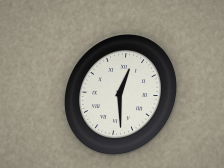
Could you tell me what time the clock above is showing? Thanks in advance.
12:28
